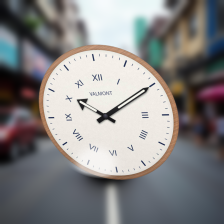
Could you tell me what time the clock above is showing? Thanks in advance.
10:10
